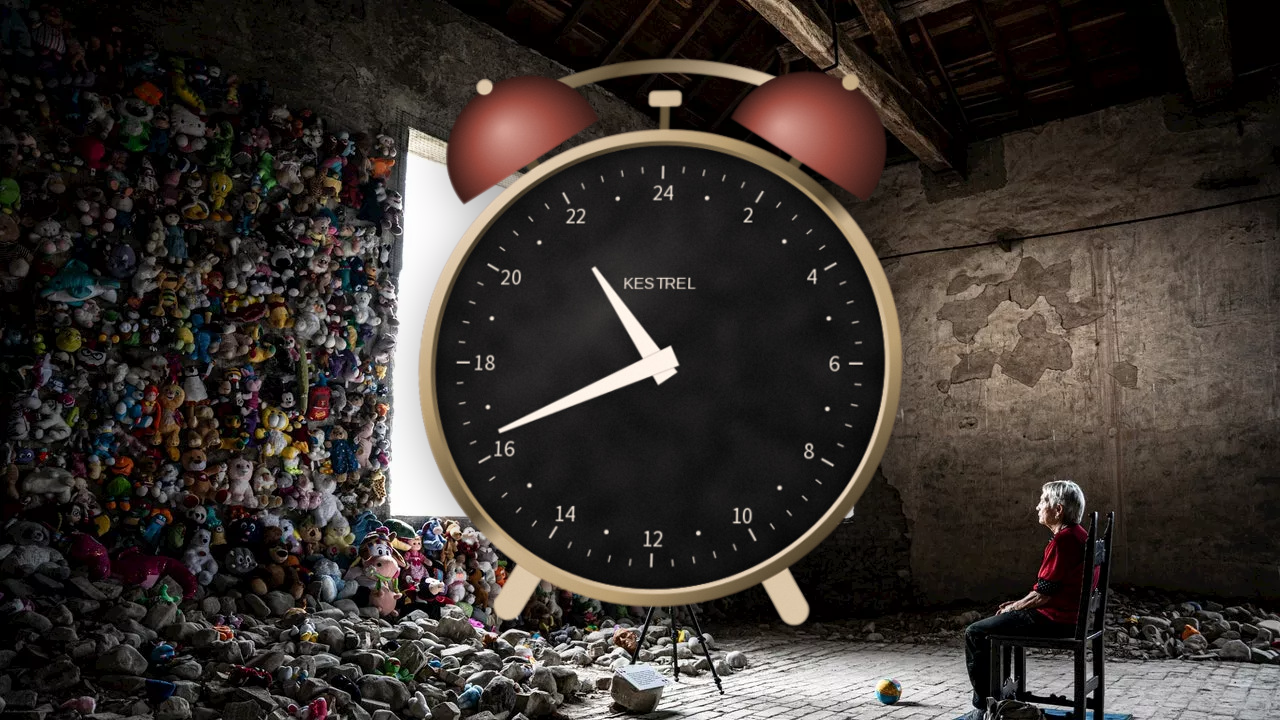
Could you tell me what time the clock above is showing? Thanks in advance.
21:41
